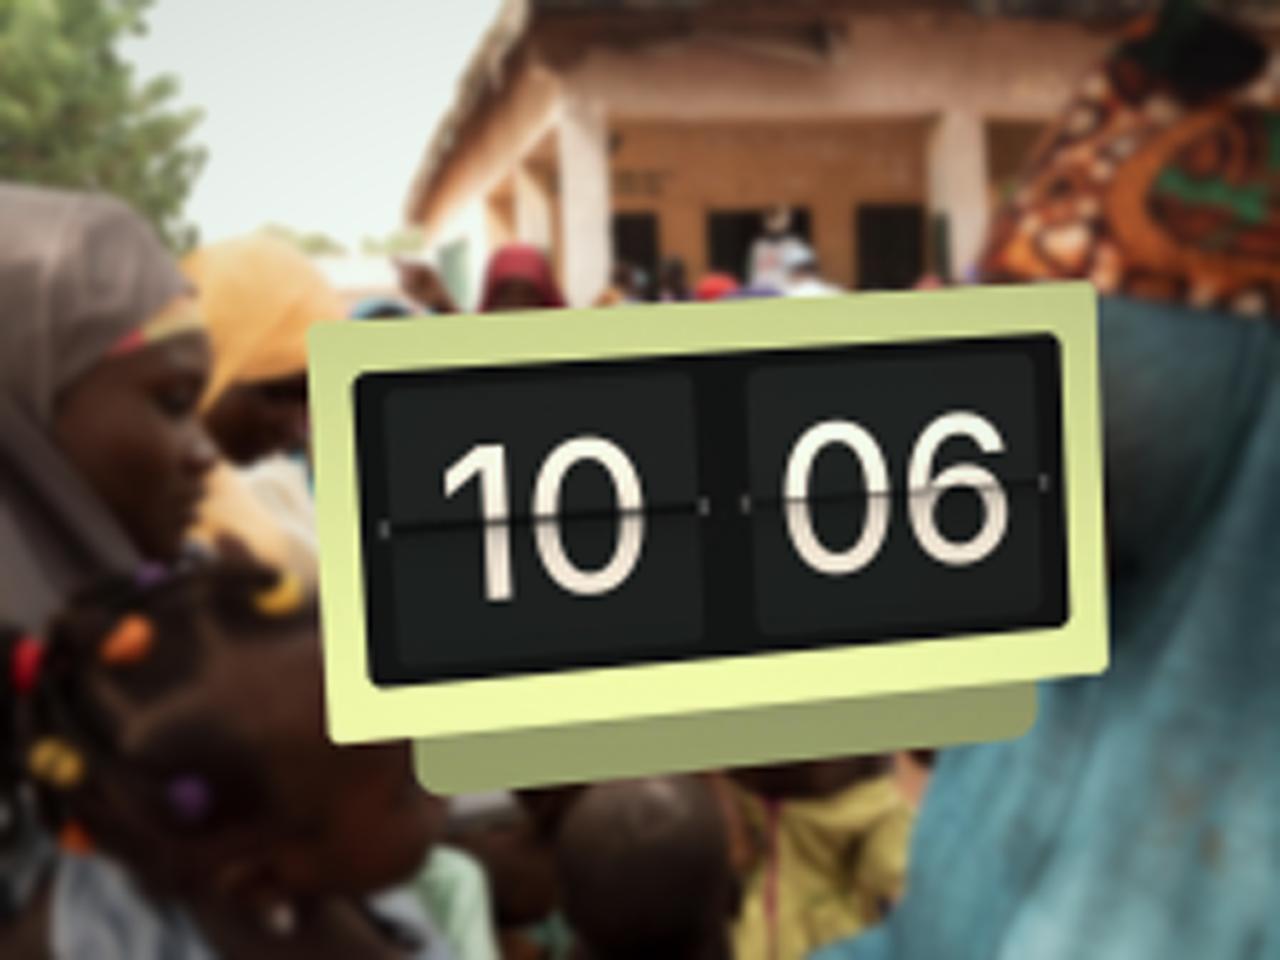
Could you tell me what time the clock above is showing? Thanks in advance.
10:06
